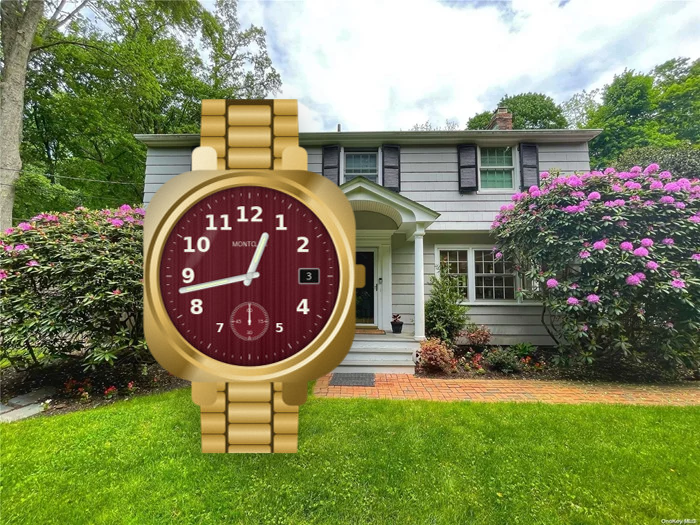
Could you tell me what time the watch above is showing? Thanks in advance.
12:43
